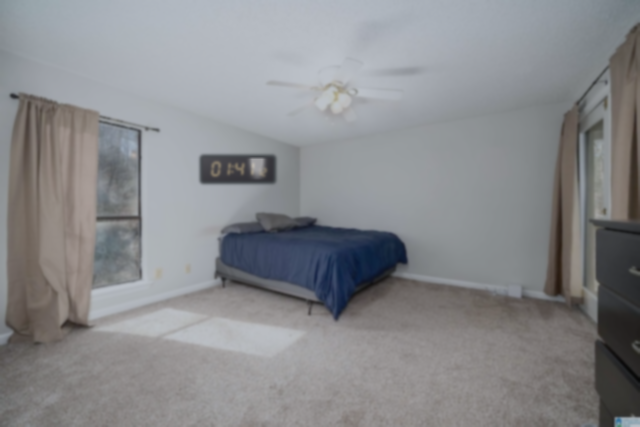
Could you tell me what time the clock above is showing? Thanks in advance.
1:41
